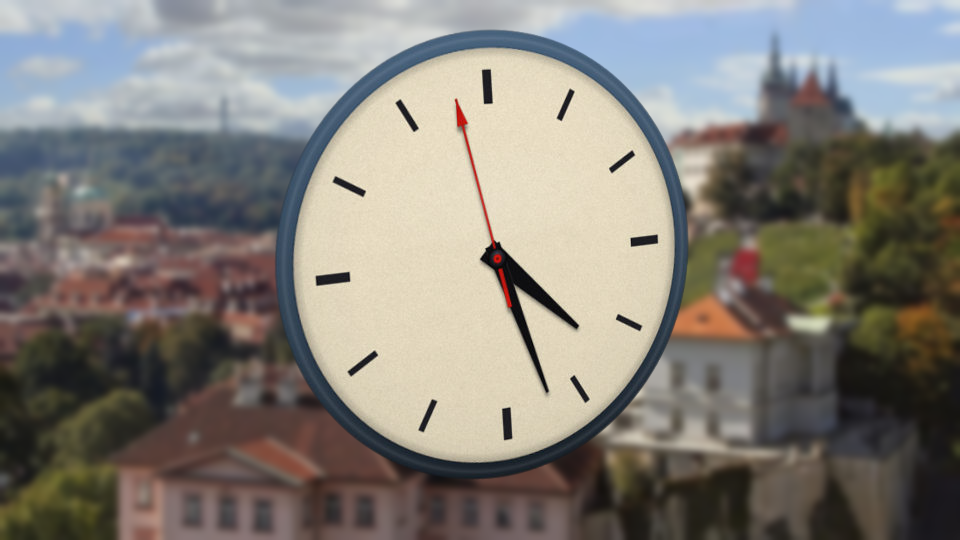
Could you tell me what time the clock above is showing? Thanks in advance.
4:26:58
